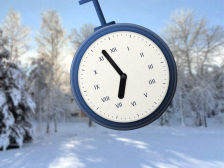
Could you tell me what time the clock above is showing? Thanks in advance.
6:57
